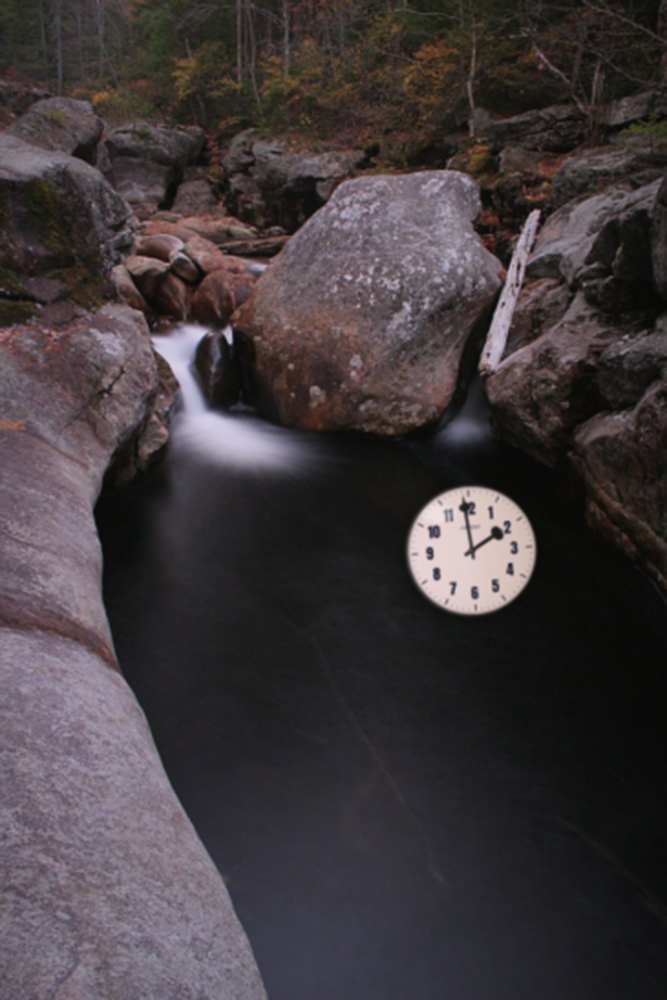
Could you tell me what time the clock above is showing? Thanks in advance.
1:59
